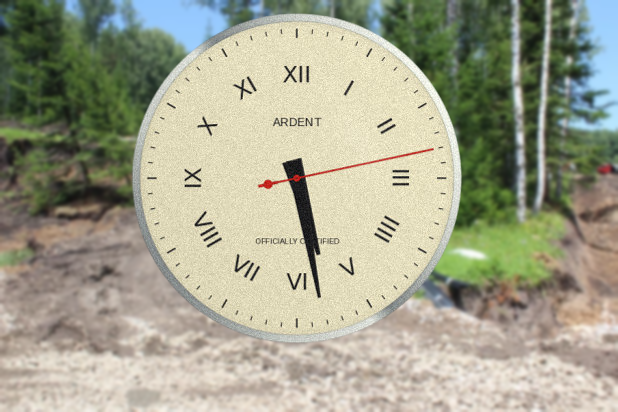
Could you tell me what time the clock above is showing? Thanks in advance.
5:28:13
